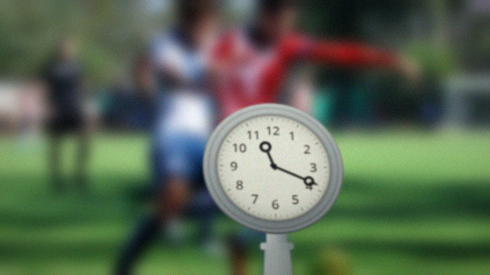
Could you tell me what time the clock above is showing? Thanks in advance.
11:19
